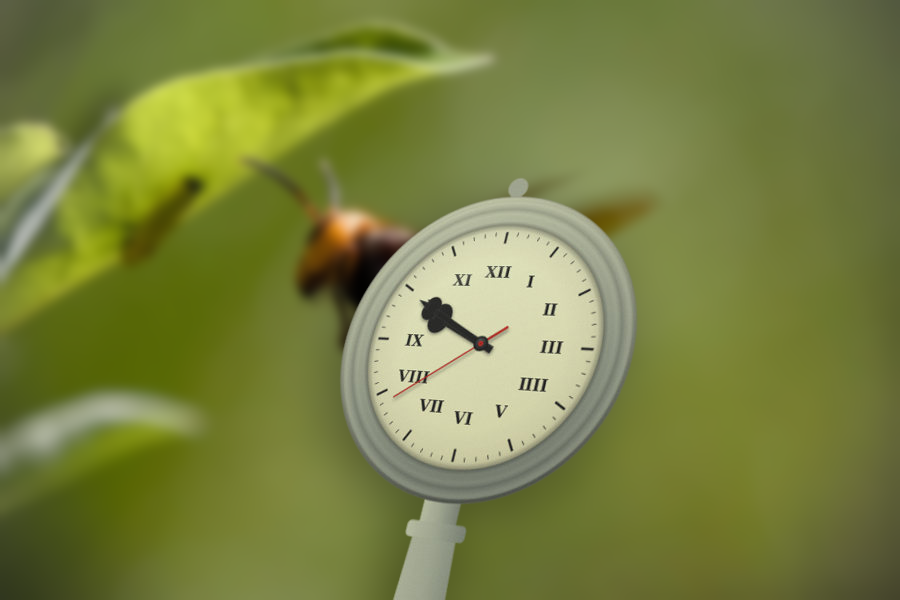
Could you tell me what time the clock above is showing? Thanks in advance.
9:49:39
